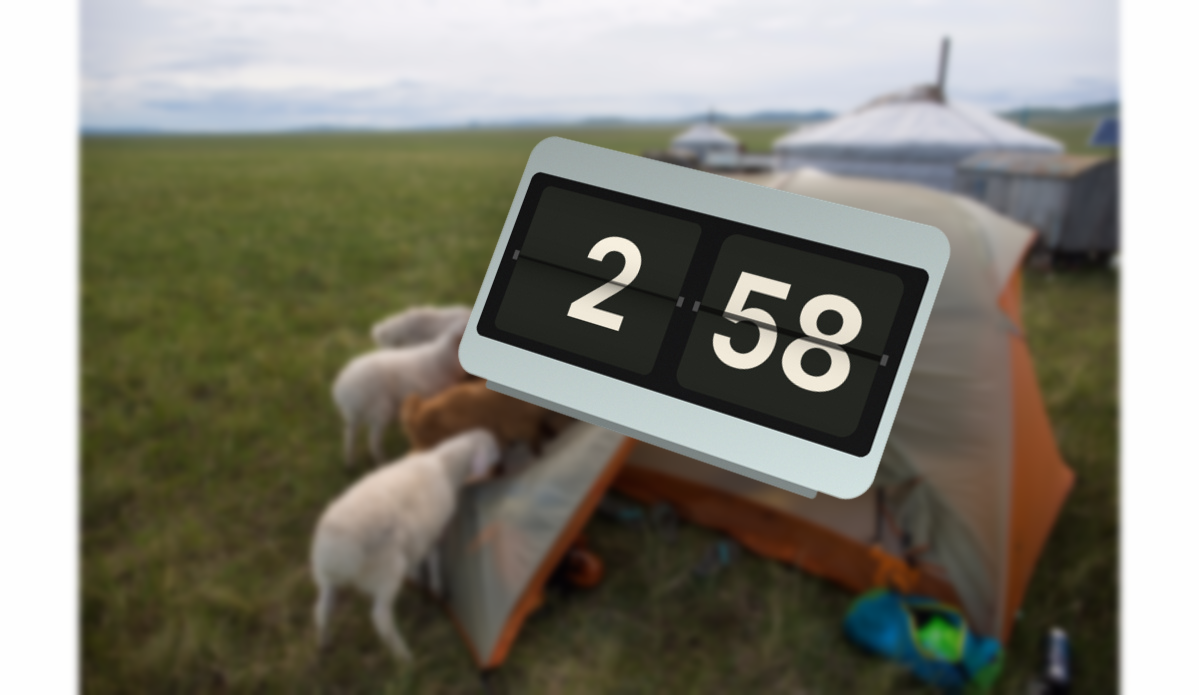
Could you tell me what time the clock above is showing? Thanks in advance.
2:58
